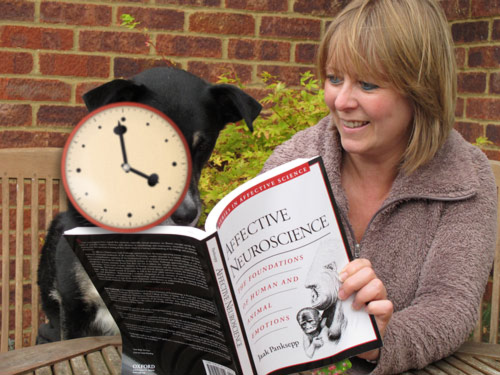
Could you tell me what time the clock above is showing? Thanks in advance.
3:59
